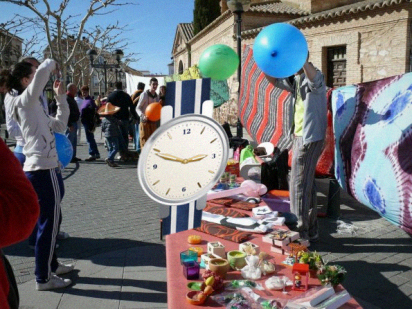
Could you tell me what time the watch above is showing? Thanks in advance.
2:49
